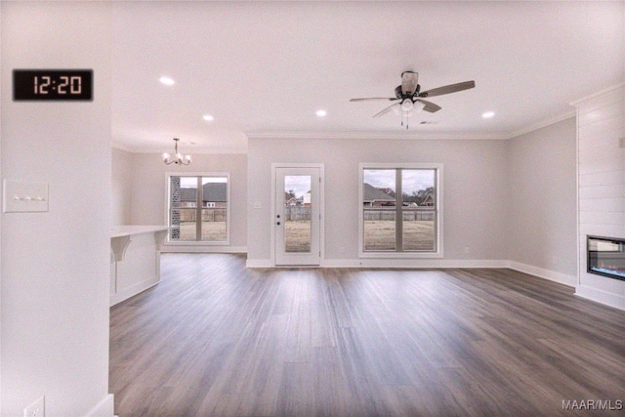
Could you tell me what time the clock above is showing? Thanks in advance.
12:20
